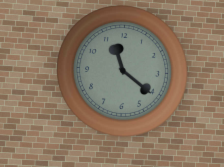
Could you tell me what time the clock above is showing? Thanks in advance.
11:21
